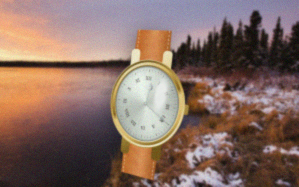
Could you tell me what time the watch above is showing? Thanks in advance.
12:20
